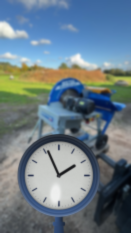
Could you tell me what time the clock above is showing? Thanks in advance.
1:56
